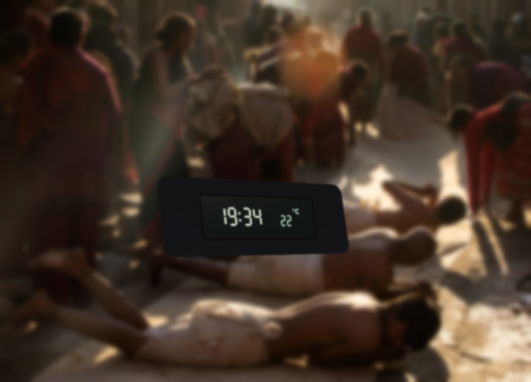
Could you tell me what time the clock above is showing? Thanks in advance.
19:34
